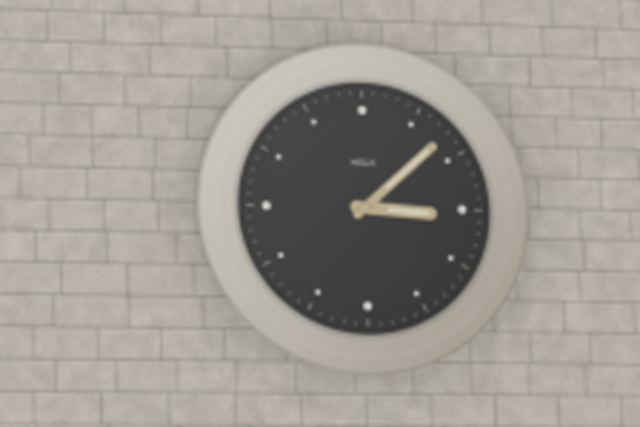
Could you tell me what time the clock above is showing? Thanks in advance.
3:08
